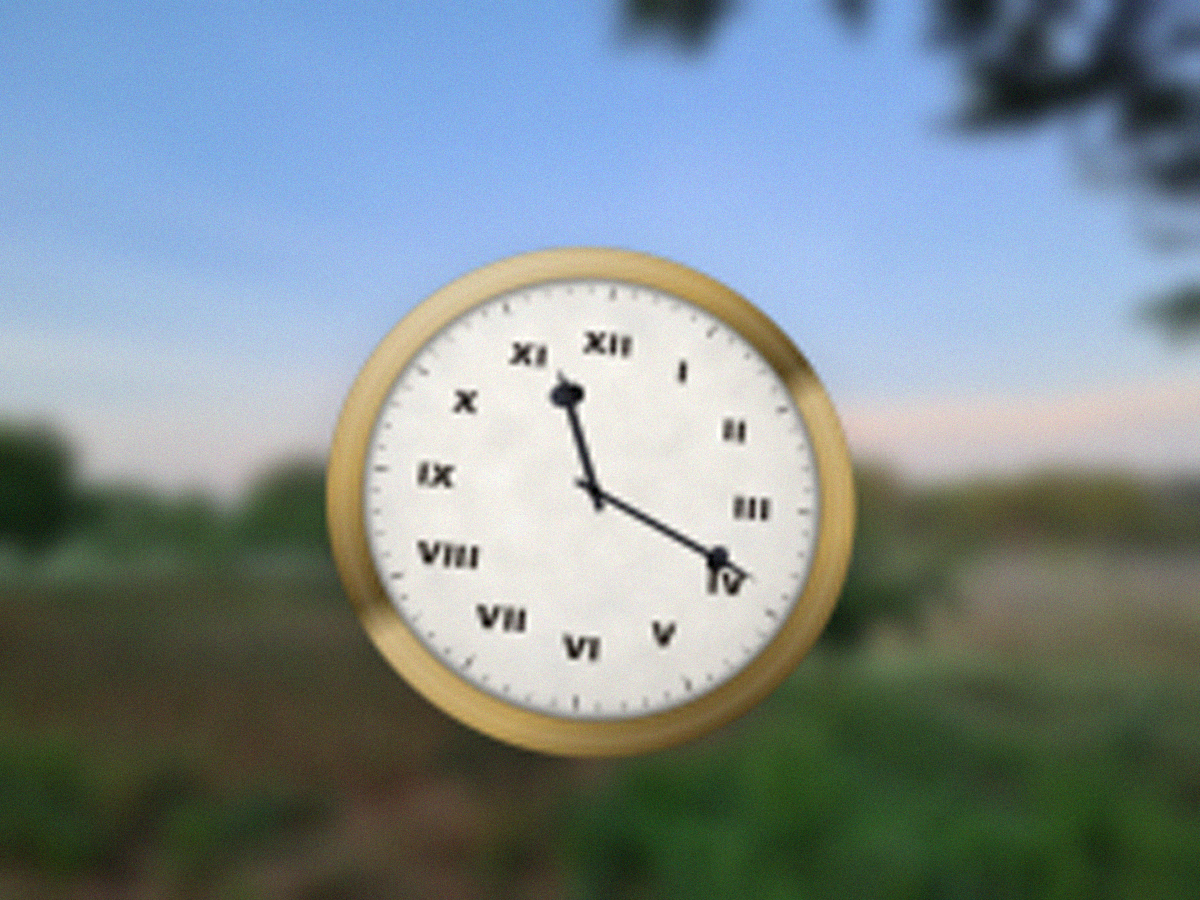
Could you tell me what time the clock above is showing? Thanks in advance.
11:19
